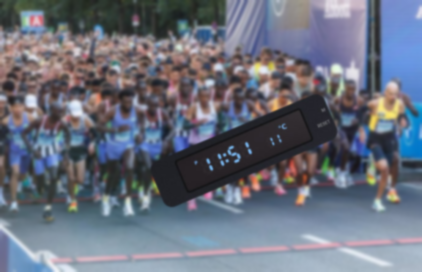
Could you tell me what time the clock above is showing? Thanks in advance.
11:51
